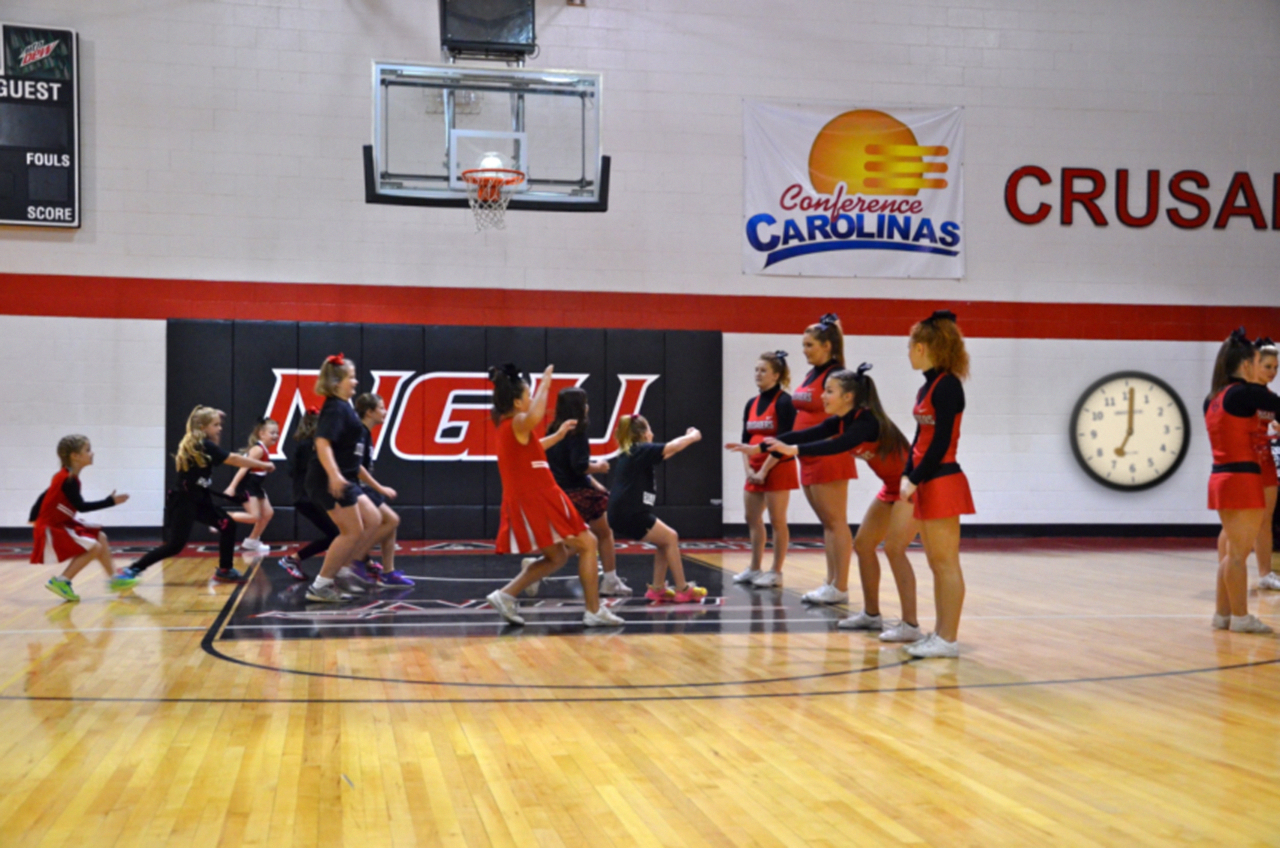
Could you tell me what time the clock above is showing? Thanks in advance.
7:01
